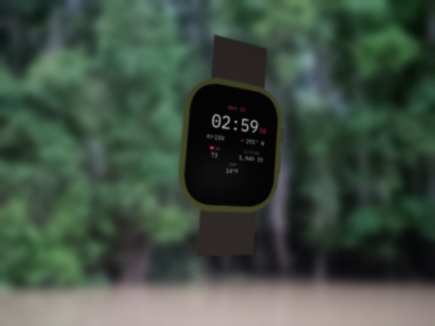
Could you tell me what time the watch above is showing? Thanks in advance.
2:59
